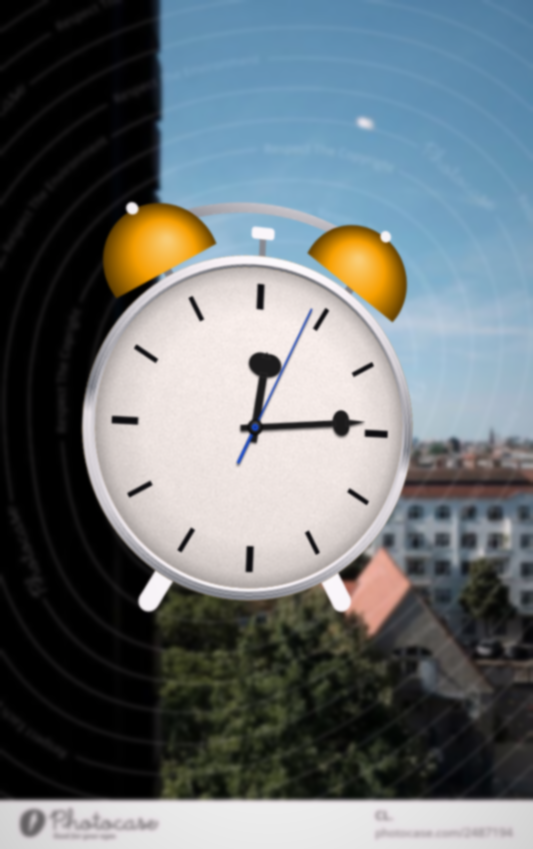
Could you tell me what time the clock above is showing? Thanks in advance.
12:14:04
